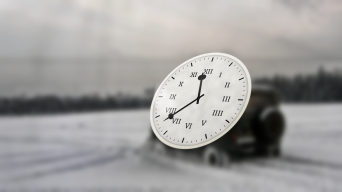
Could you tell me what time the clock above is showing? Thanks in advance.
11:38
